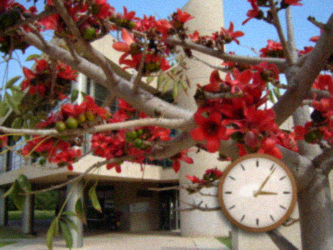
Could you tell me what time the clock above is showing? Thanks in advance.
3:06
